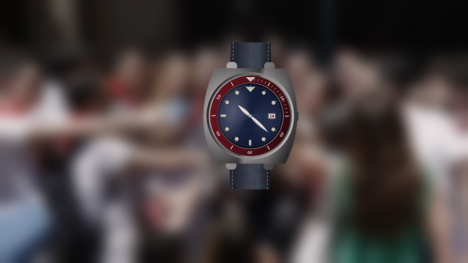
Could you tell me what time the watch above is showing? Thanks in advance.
10:22
